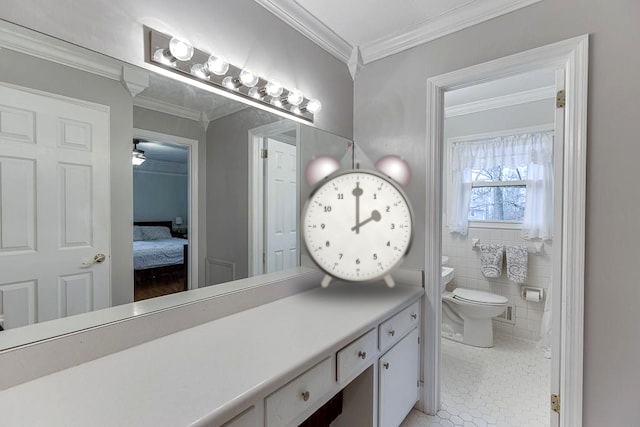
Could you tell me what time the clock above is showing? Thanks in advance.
2:00
